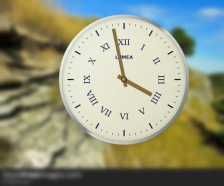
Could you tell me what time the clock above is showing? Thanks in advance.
3:58
